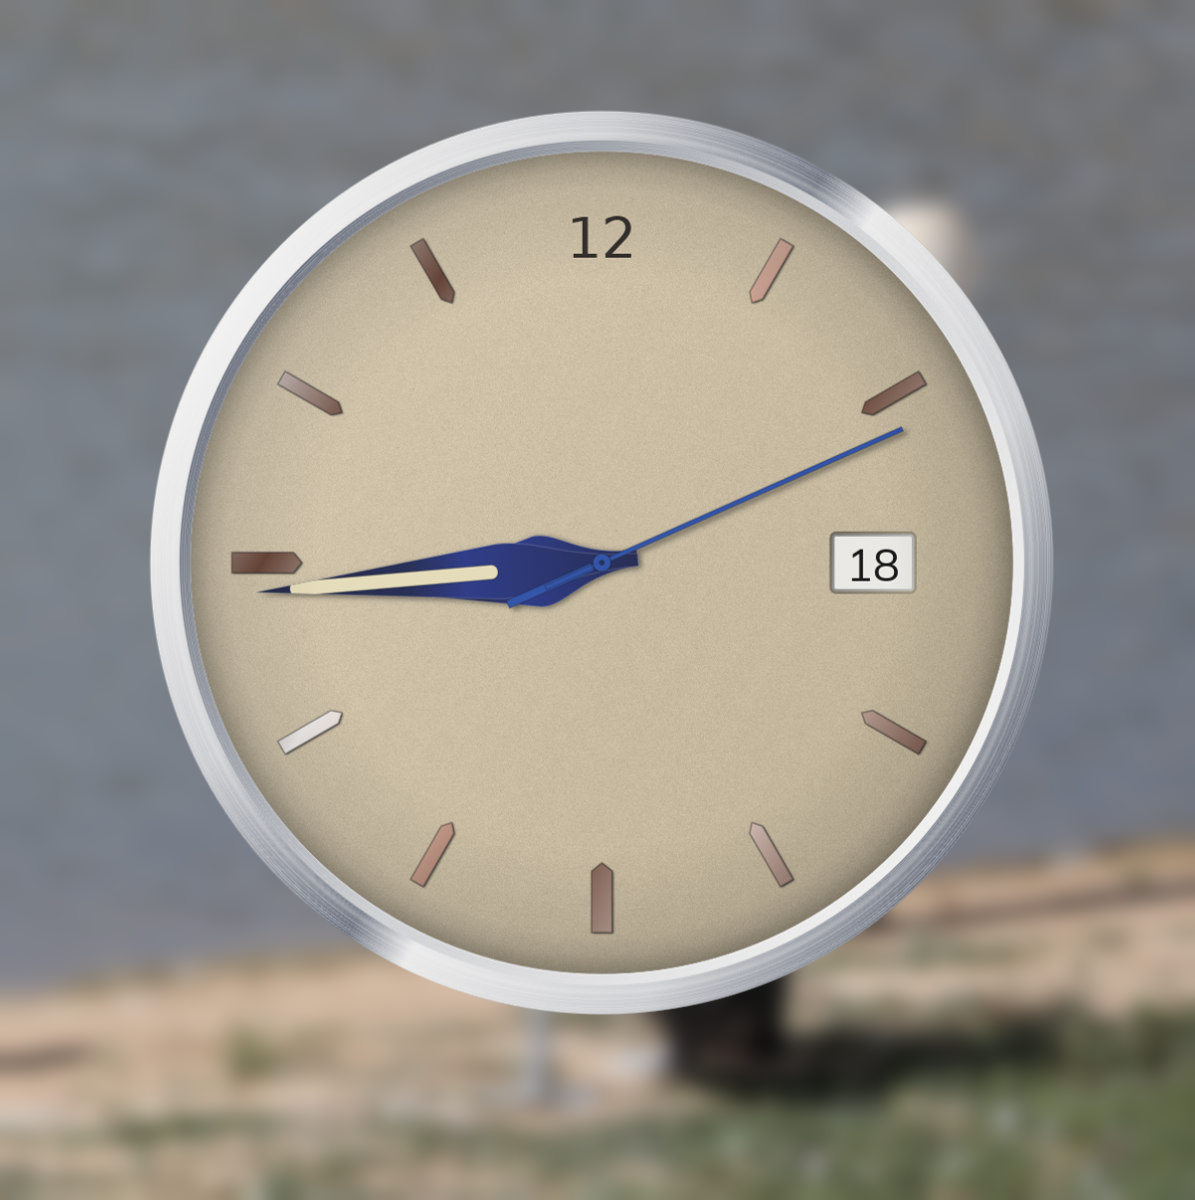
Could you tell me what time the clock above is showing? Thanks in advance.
8:44:11
